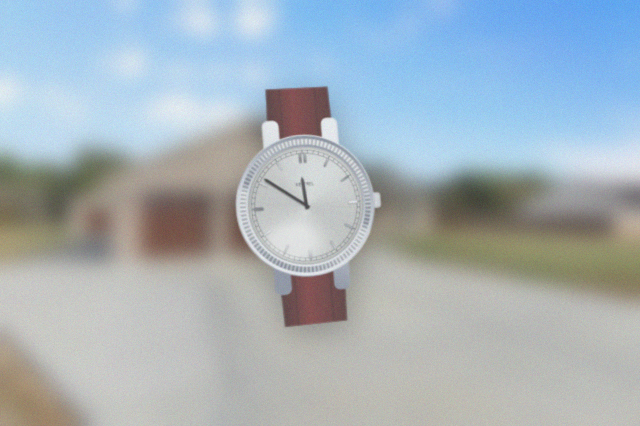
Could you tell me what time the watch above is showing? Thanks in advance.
11:51
